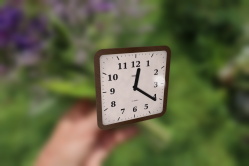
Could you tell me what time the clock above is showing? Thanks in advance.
12:21
